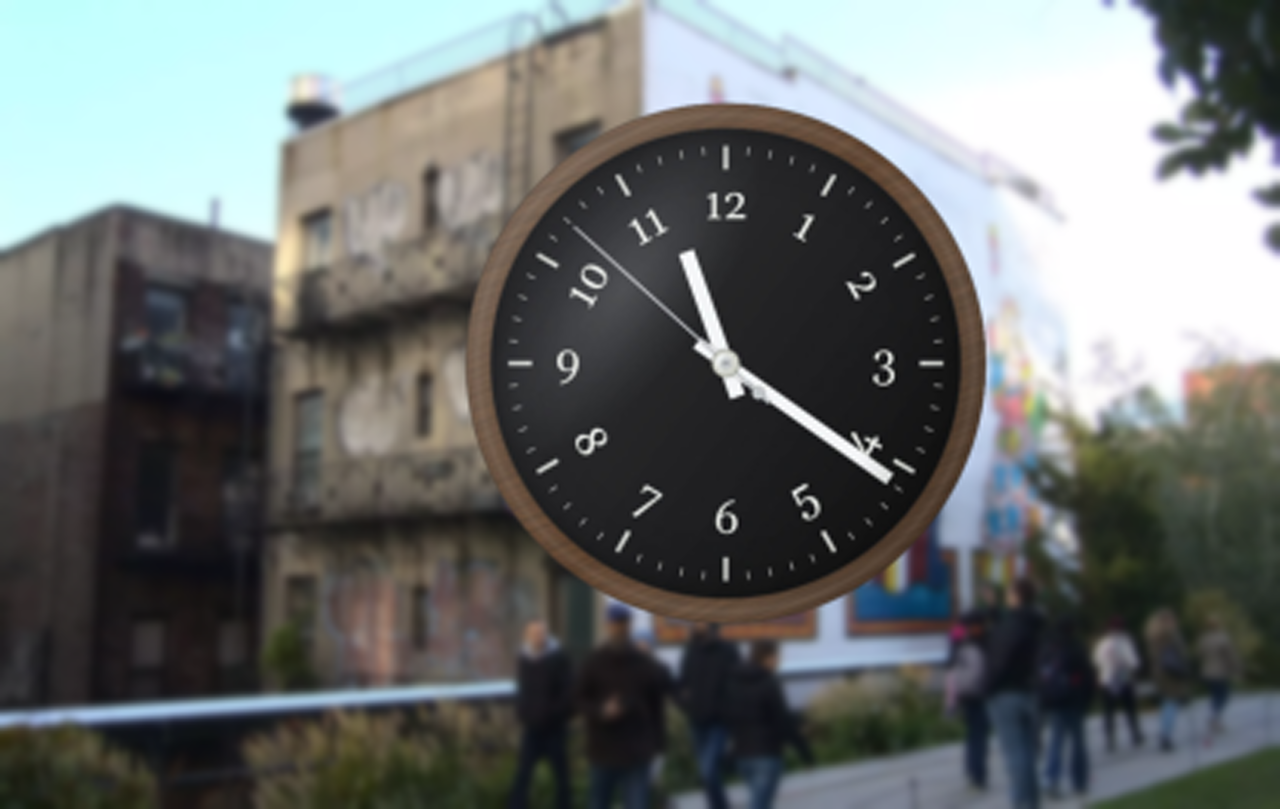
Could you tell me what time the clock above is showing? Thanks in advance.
11:20:52
